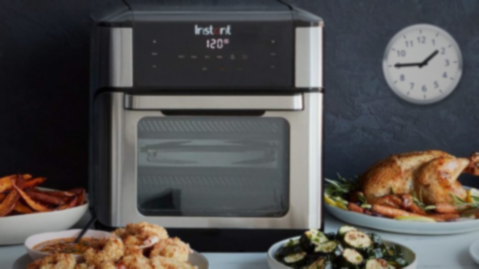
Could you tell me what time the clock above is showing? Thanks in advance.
1:45
